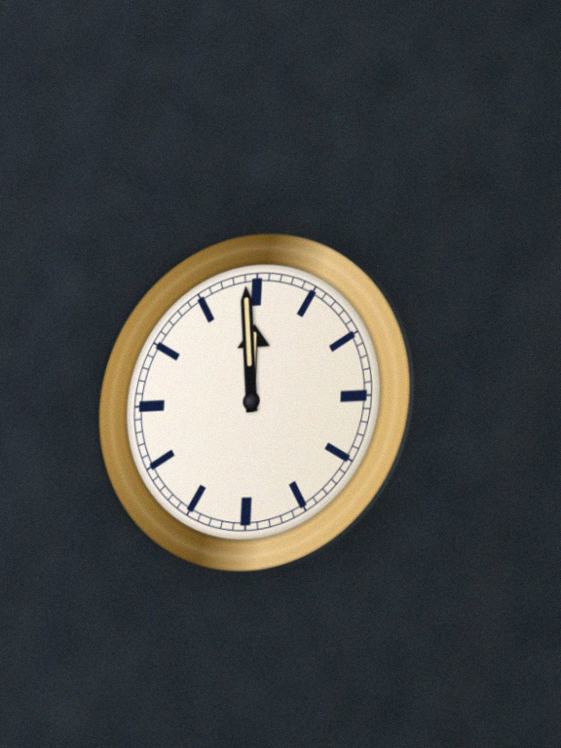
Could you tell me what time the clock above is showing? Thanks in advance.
11:59
